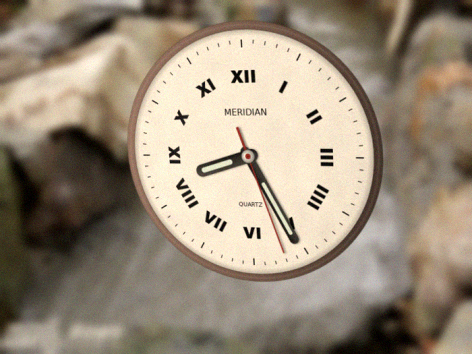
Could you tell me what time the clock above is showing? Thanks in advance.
8:25:27
